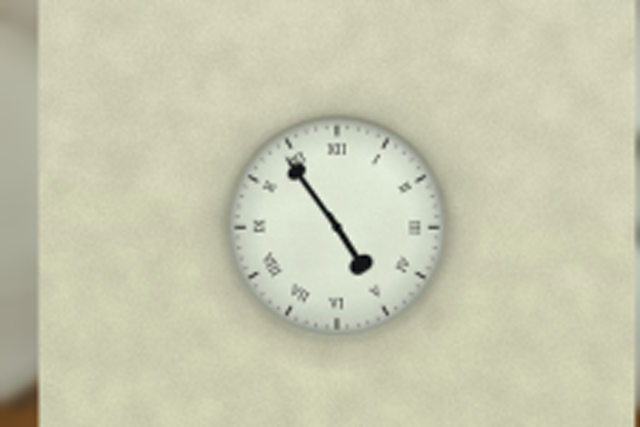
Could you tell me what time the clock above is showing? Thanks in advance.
4:54
